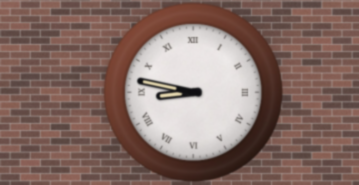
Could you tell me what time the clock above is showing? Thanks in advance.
8:47
